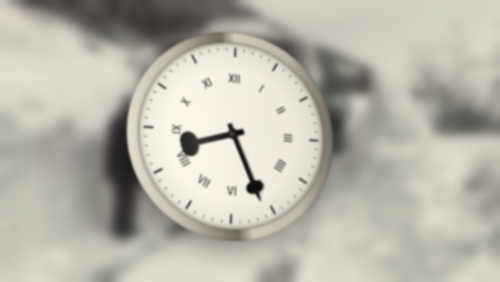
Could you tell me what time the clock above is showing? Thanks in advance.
8:26
